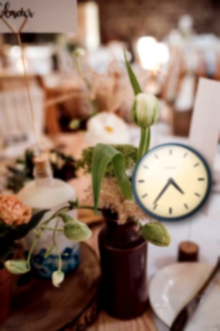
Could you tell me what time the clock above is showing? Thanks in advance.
4:36
